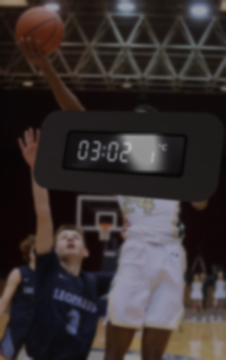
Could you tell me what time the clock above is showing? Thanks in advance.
3:02
